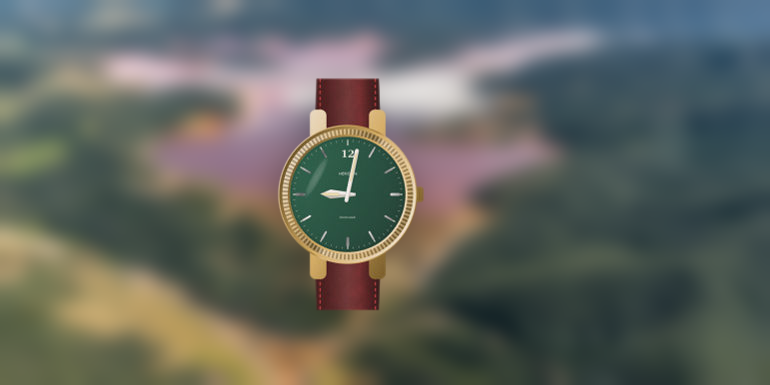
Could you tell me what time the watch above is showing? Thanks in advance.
9:02
